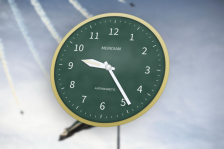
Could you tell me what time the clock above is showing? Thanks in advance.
9:24
